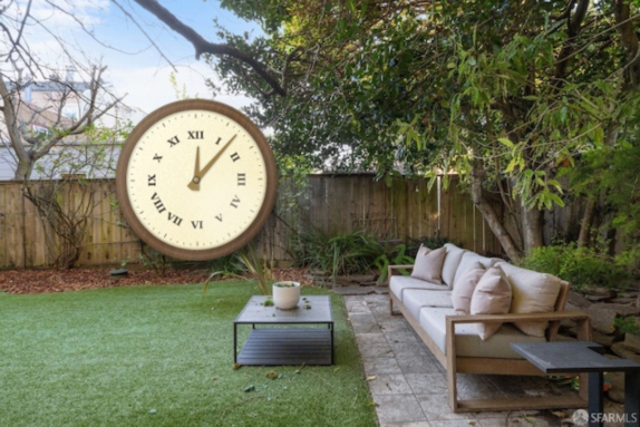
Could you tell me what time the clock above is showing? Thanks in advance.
12:07
